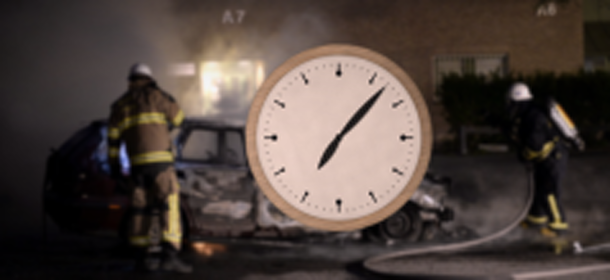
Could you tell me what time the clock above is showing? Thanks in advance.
7:07
